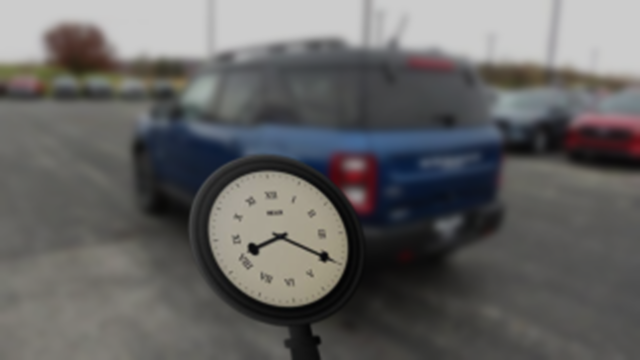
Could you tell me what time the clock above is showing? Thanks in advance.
8:20
